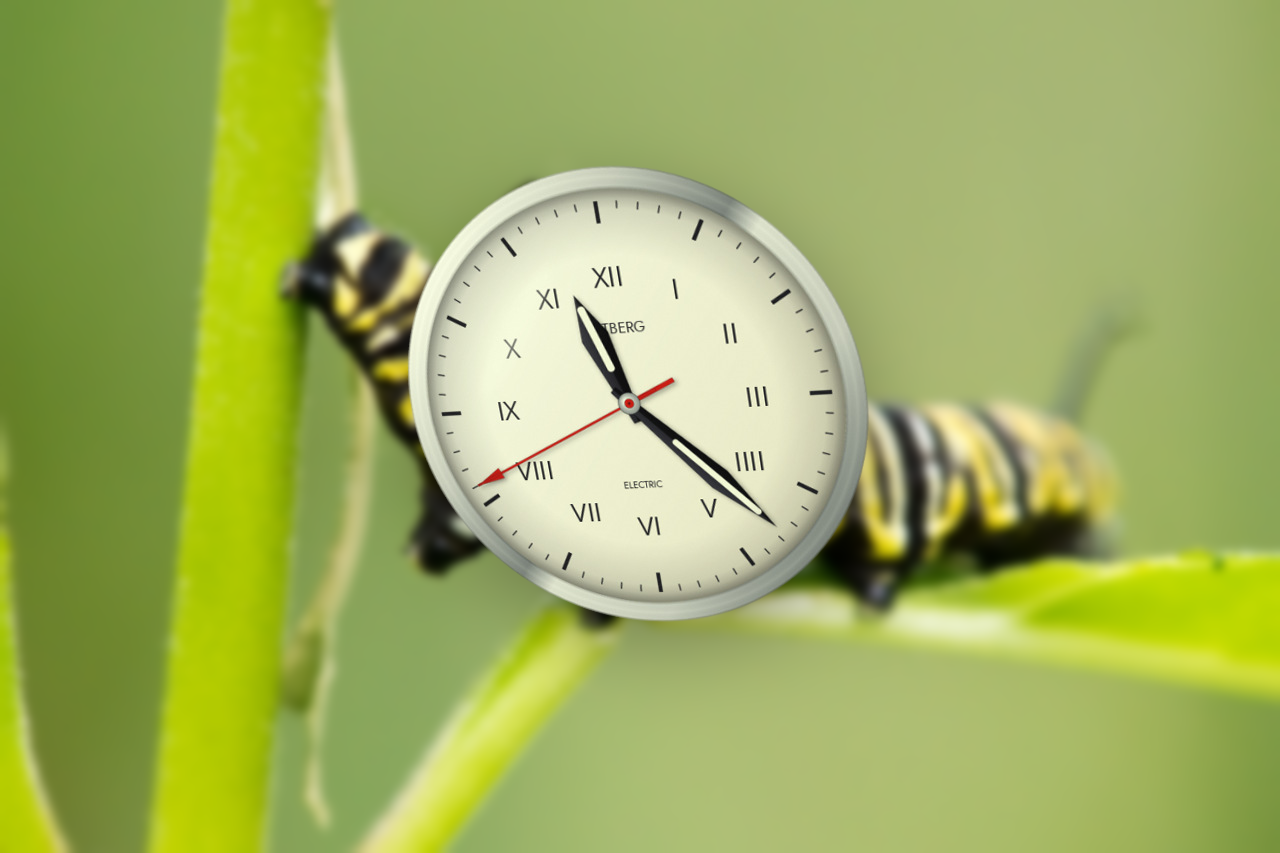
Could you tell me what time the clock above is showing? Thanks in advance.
11:22:41
